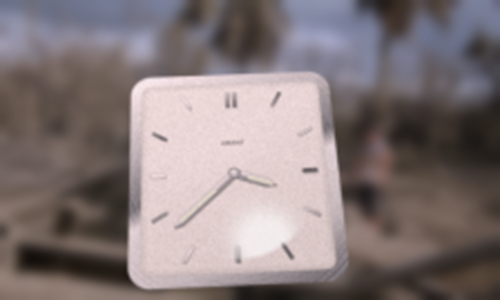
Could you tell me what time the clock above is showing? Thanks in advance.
3:38
